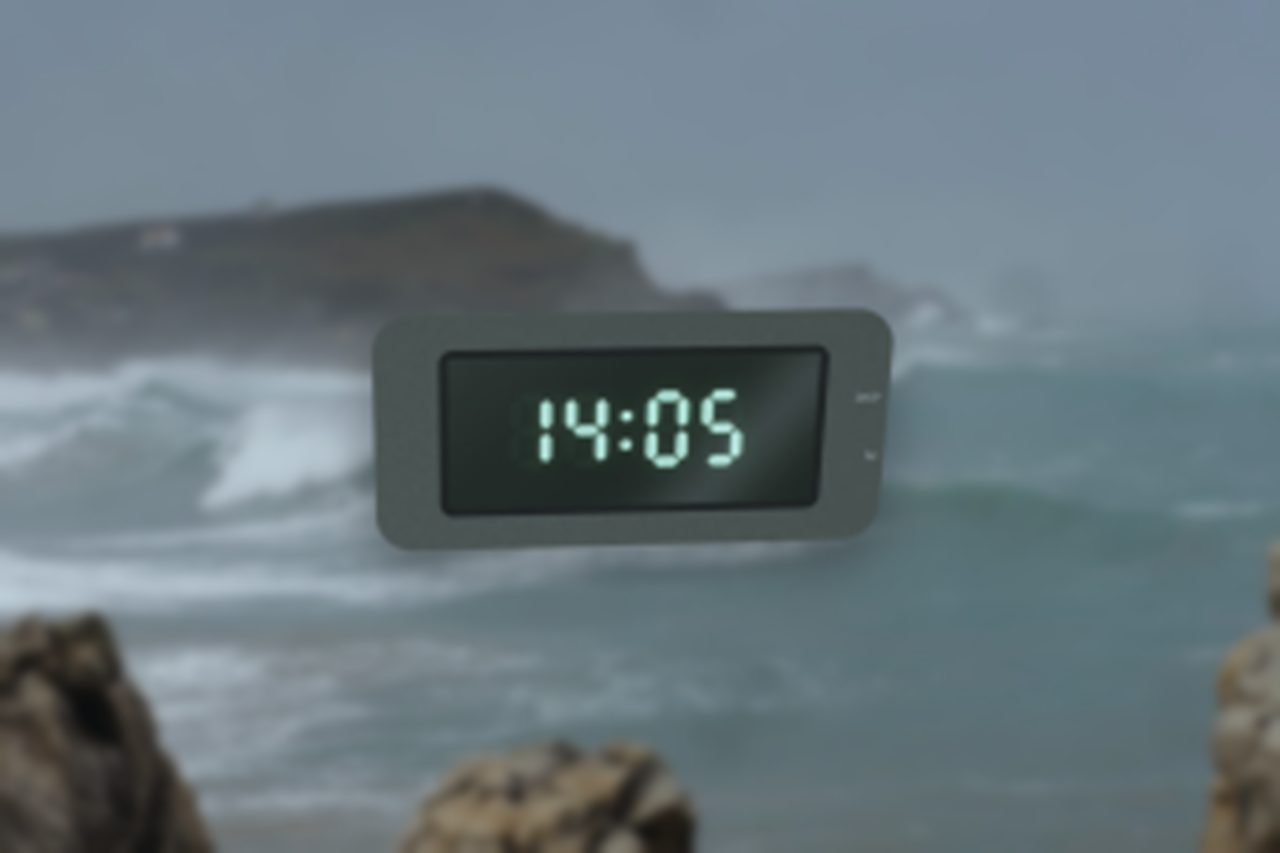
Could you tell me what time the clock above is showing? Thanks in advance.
14:05
